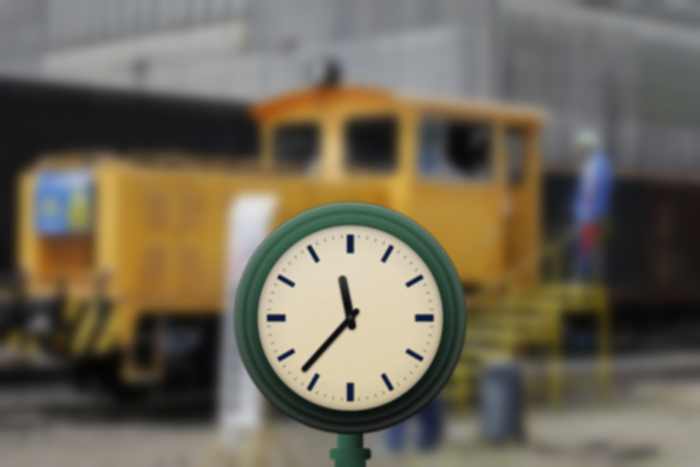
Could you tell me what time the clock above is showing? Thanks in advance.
11:37
